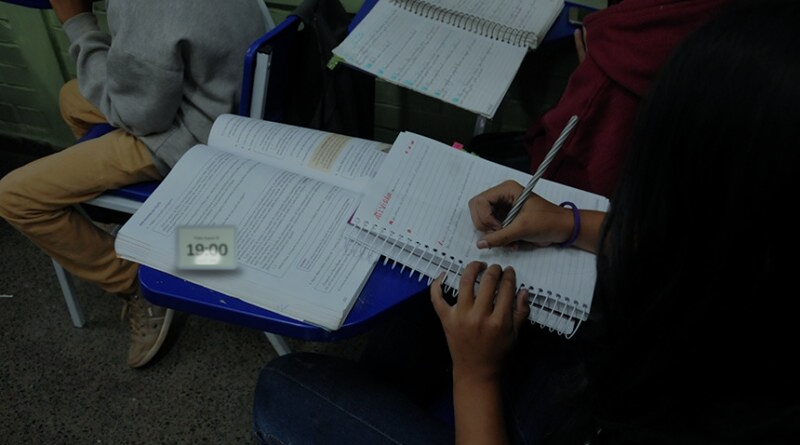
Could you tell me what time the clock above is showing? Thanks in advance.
19:00
